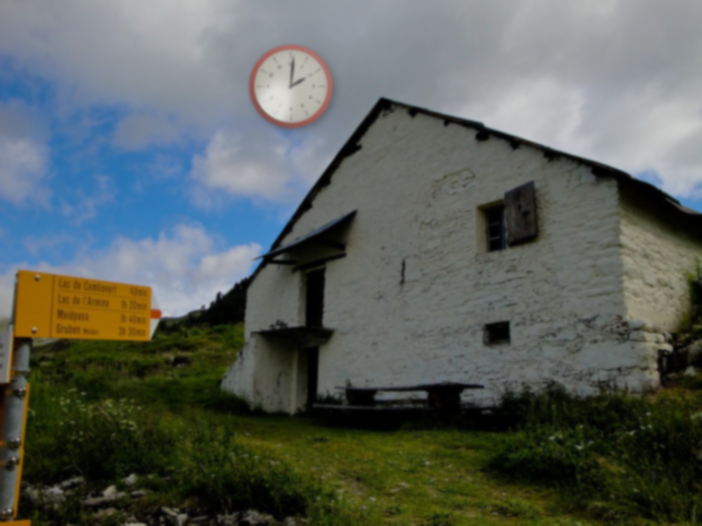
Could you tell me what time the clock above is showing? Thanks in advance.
2:01
